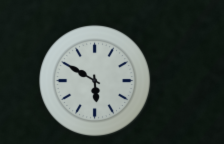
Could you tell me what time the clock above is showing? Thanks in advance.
5:50
